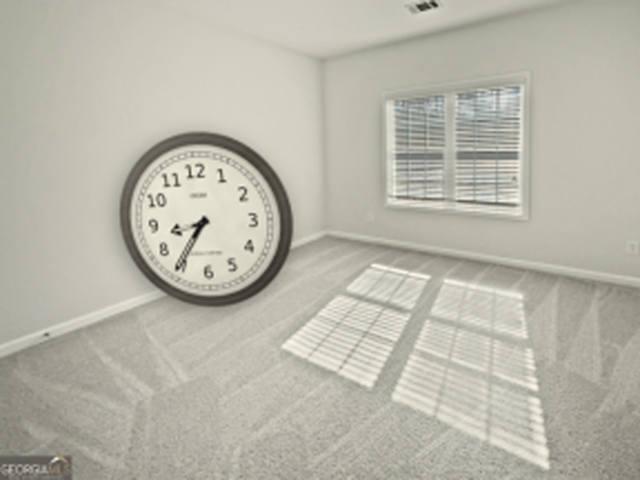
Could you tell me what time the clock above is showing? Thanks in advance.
8:36
